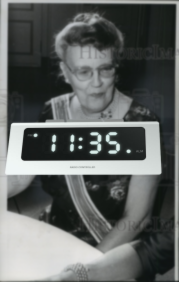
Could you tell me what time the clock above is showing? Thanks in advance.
11:35
